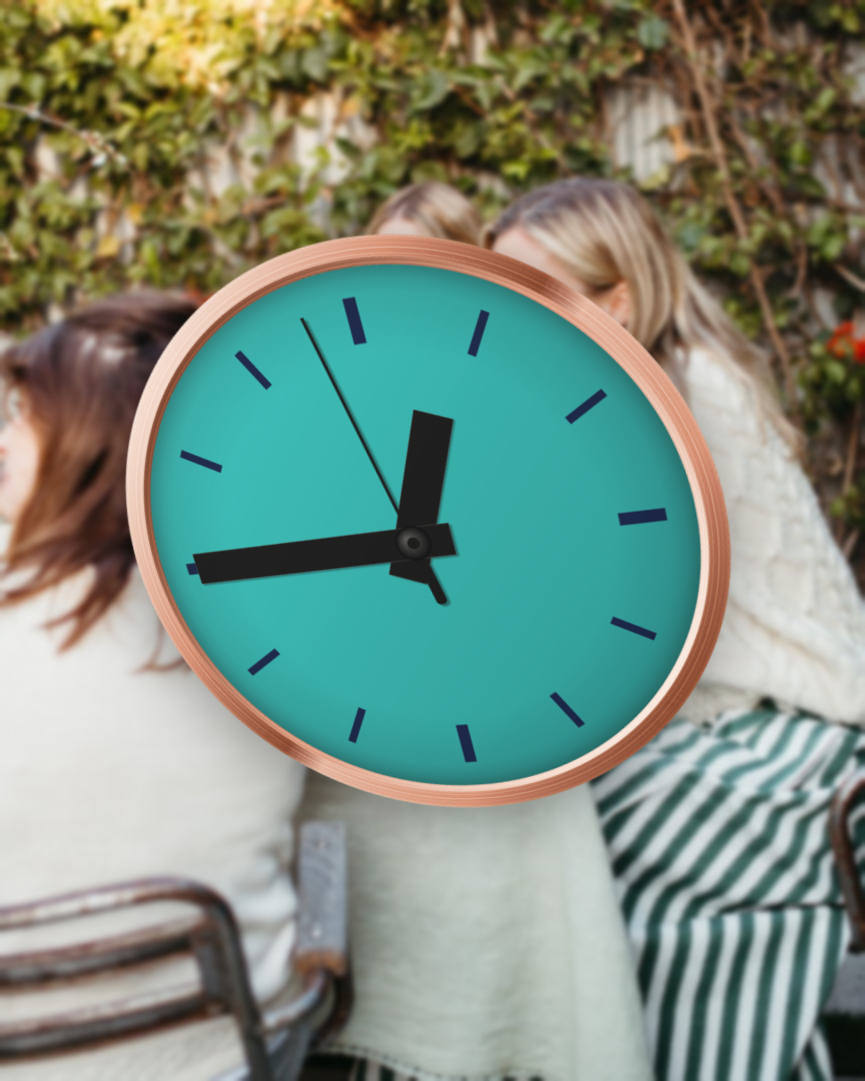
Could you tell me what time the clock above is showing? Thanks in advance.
12:44:58
